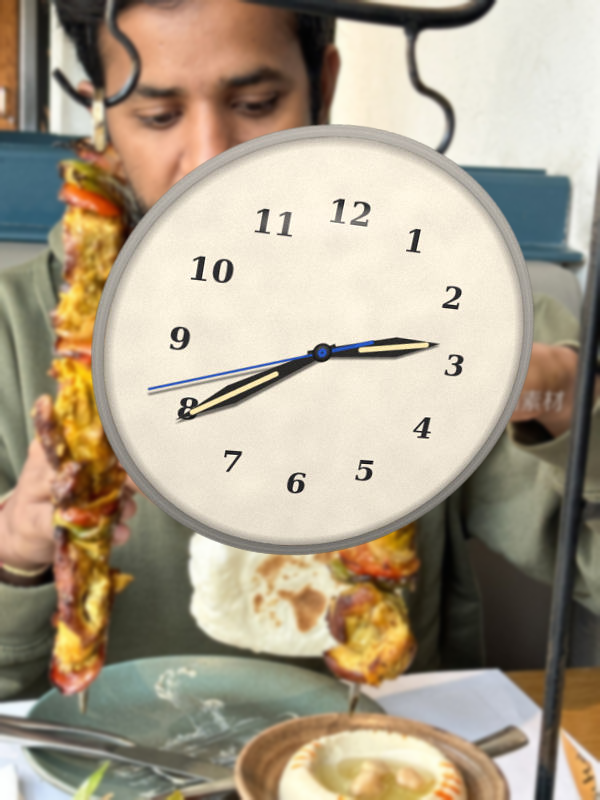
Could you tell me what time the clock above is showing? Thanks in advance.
2:39:42
